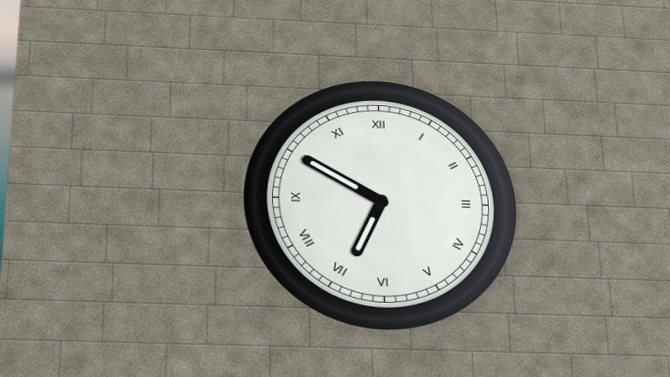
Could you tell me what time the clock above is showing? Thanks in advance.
6:50
